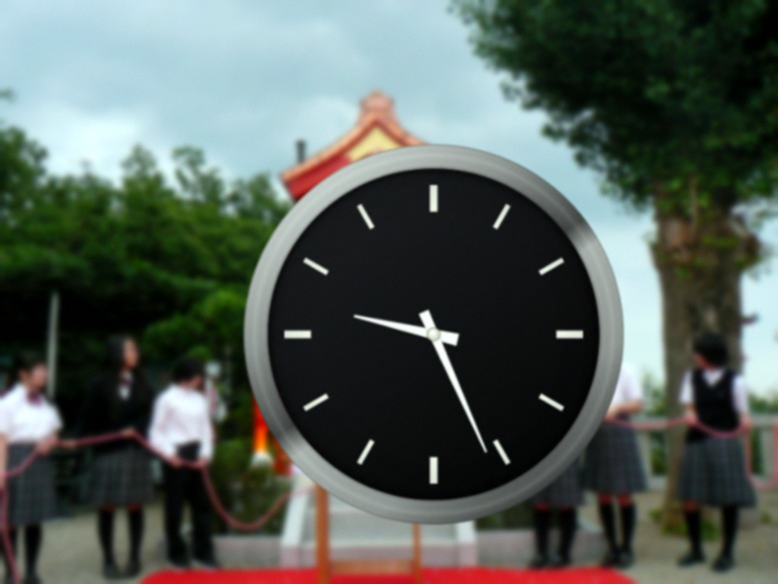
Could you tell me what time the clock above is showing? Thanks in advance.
9:26
